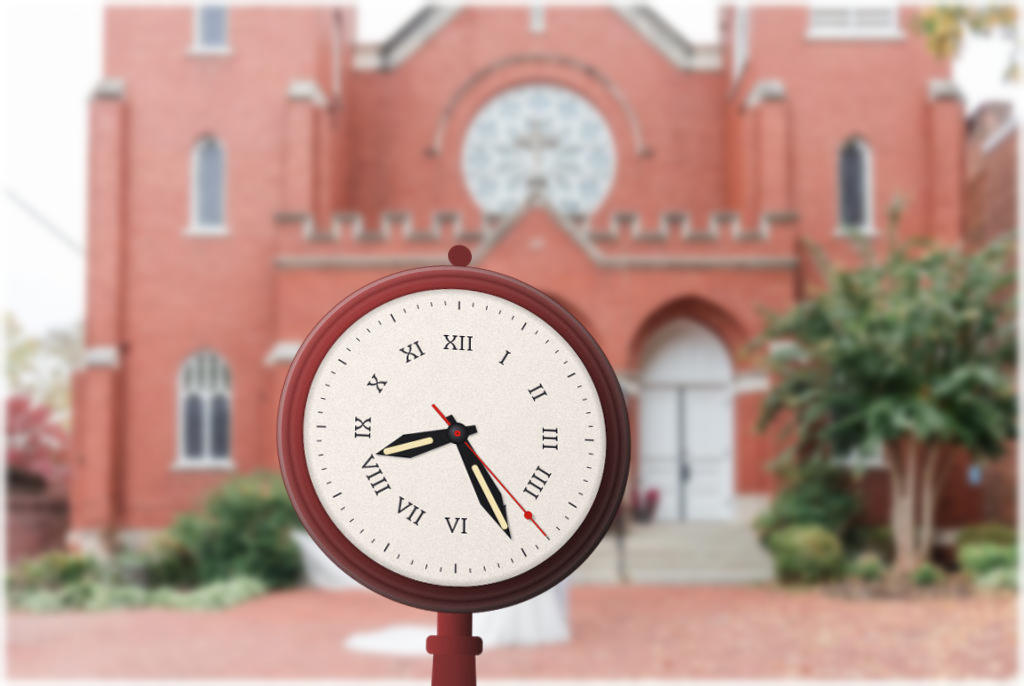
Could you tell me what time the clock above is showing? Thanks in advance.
8:25:23
